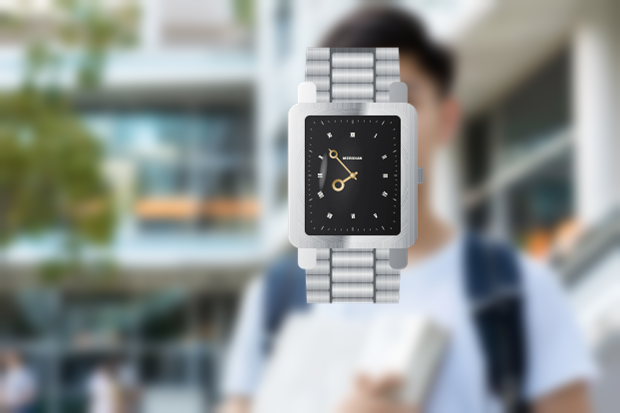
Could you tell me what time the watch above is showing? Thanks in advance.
7:53
